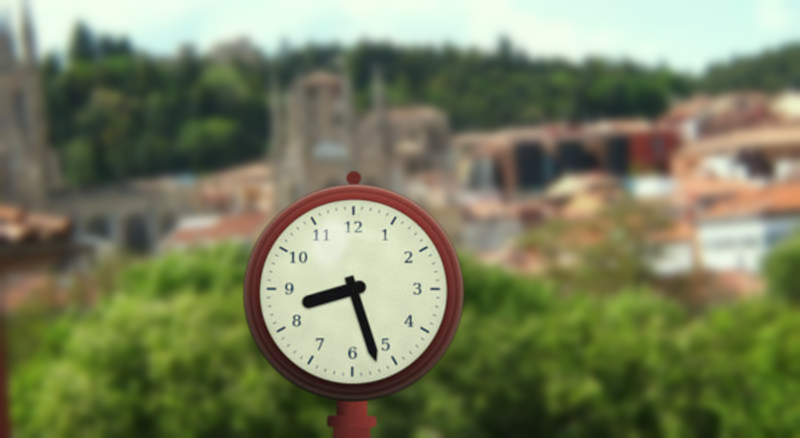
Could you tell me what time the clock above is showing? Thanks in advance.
8:27
